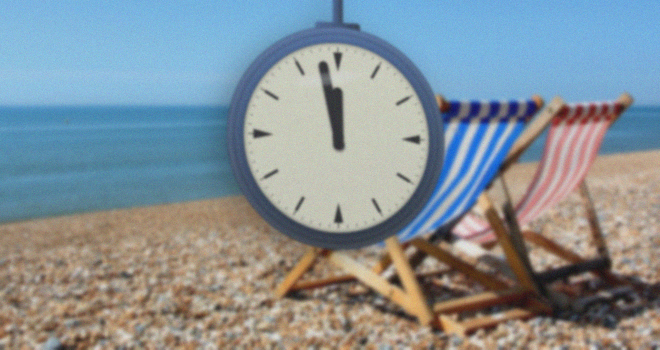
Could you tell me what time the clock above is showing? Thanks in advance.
11:58
